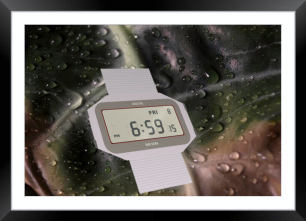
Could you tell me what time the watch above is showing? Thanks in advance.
6:59:15
